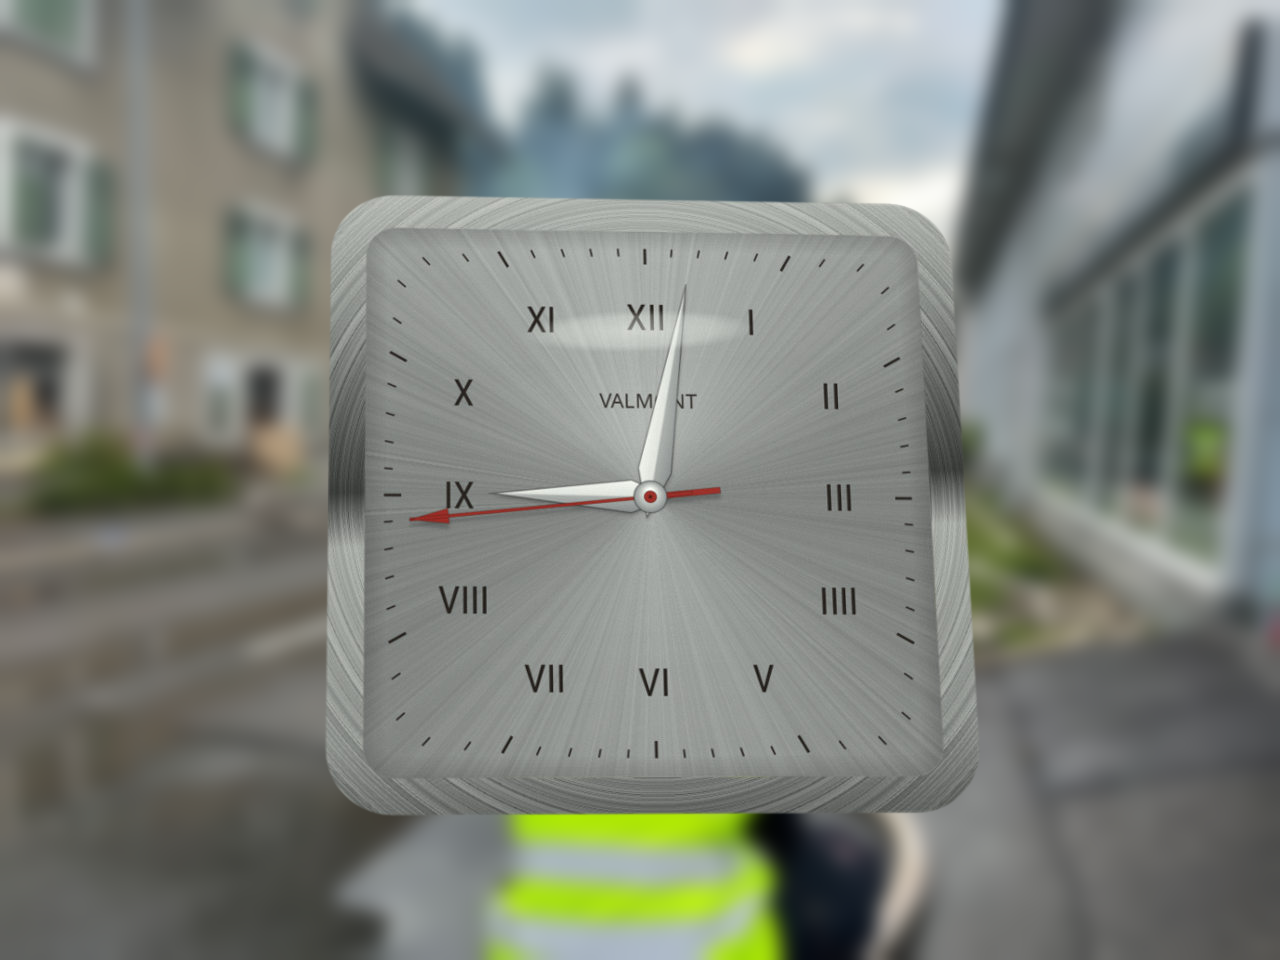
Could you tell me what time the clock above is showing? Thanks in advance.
9:01:44
